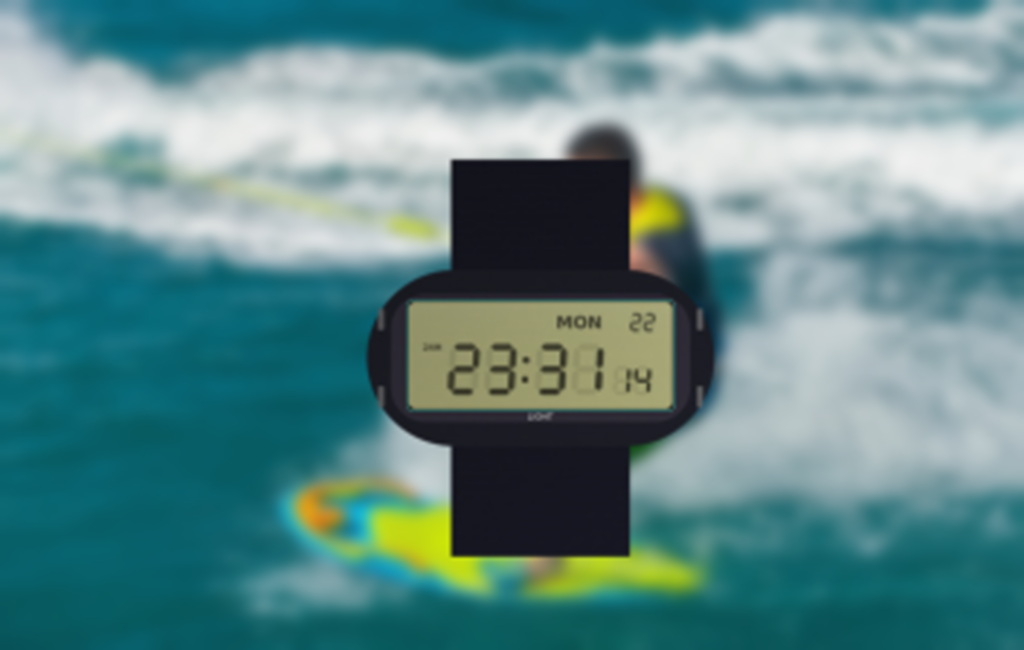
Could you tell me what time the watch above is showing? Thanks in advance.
23:31:14
